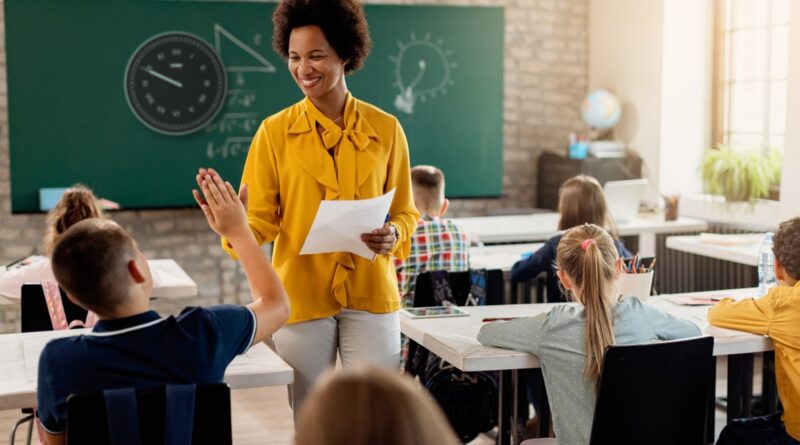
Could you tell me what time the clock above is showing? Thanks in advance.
9:49
